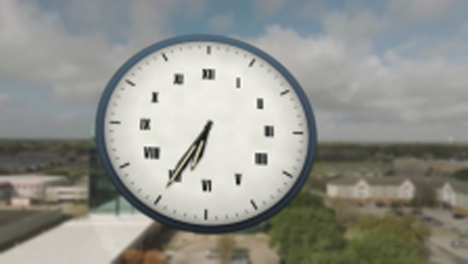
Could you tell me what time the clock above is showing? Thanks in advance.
6:35
